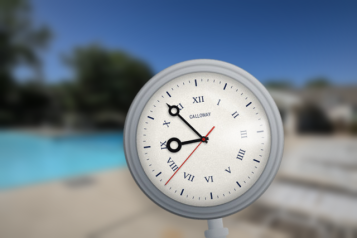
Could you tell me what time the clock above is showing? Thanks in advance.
8:53:38
